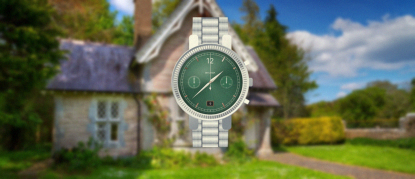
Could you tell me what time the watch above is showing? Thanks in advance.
1:38
